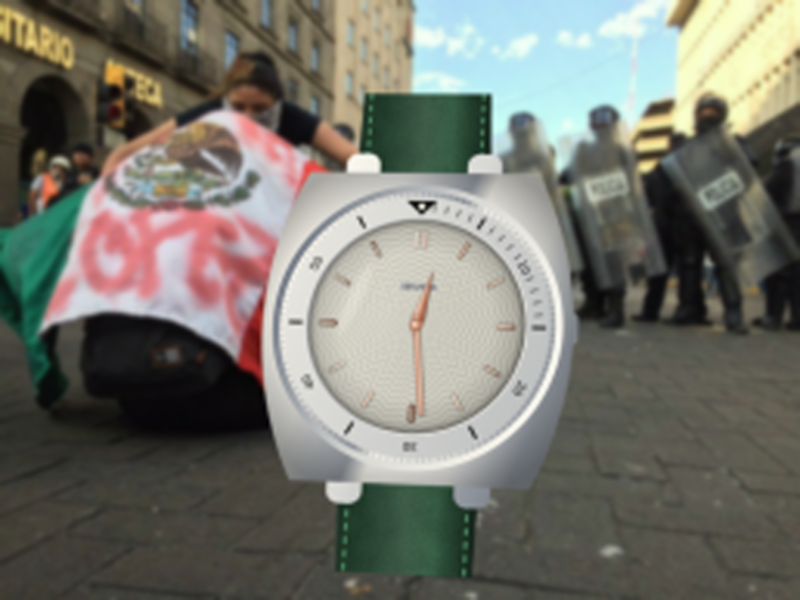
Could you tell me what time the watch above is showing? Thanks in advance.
12:29
